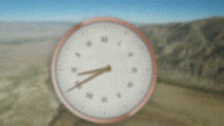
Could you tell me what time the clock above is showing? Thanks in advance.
8:40
